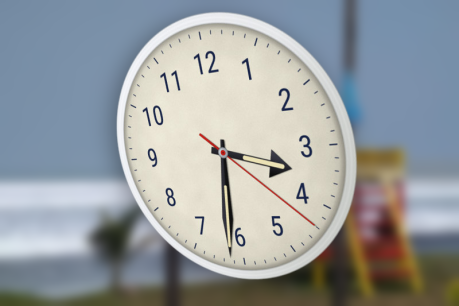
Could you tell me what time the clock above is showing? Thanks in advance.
3:31:22
